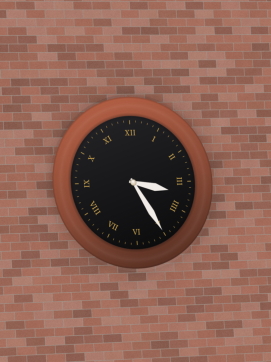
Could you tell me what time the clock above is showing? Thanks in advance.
3:25
